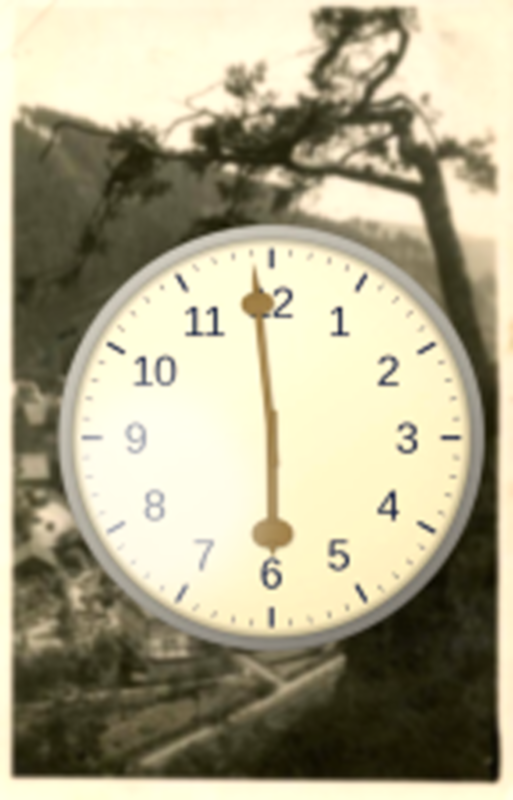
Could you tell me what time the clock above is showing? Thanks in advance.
5:59
